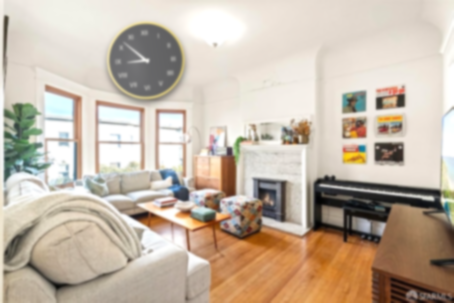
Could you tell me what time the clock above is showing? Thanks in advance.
8:52
